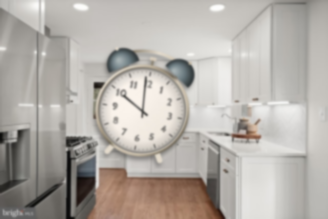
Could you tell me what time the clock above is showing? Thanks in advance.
9:59
